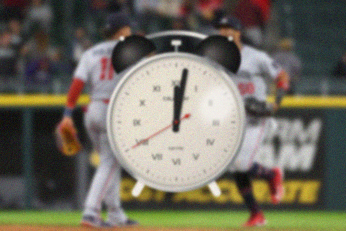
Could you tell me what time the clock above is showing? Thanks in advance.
12:01:40
